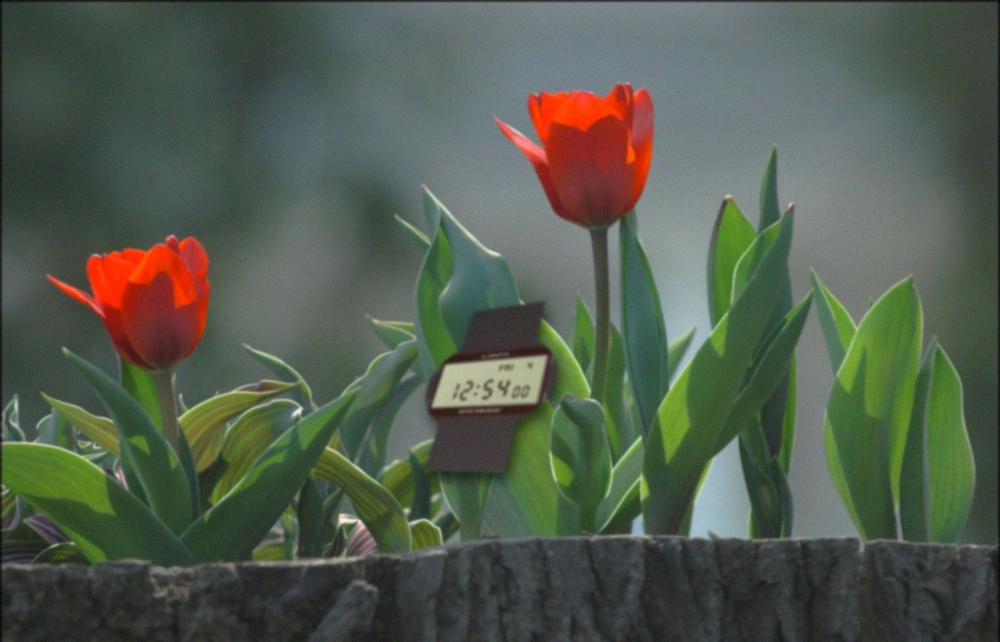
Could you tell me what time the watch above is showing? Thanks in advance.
12:54
